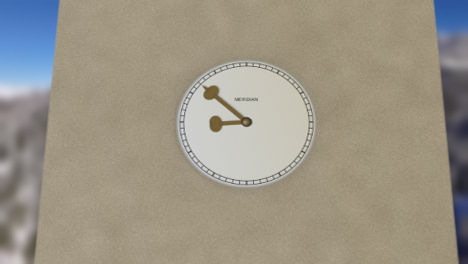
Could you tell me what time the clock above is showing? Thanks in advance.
8:52
